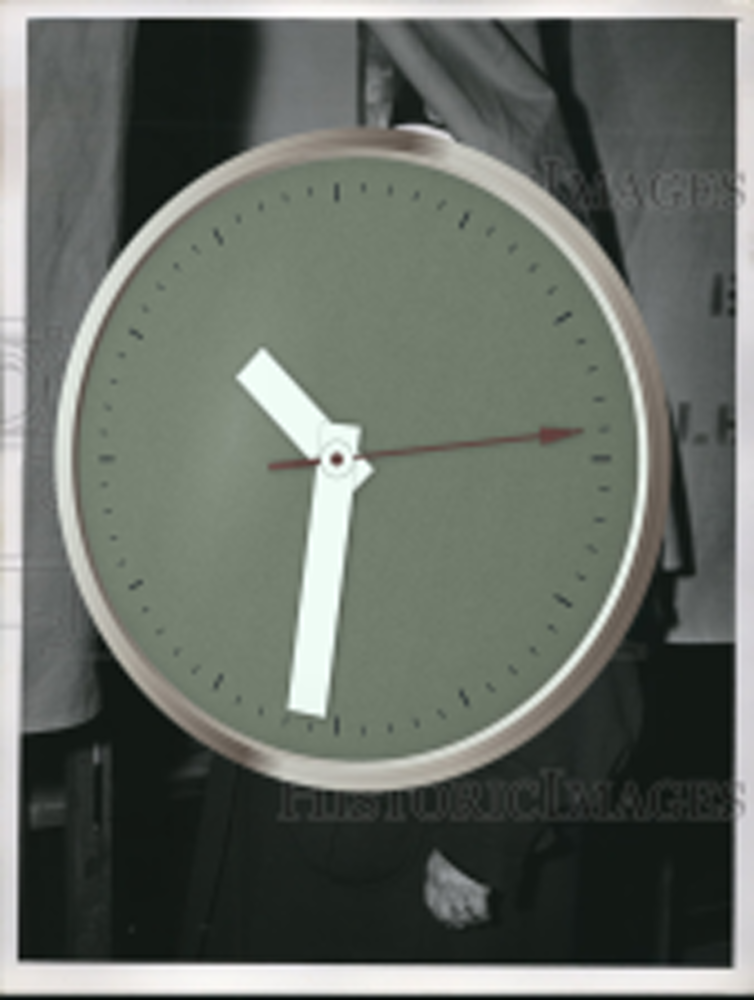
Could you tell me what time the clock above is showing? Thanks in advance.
10:31:14
